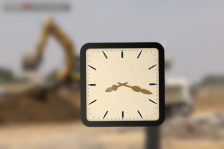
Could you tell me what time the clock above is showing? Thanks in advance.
8:18
